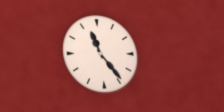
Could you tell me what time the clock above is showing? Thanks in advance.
11:24
